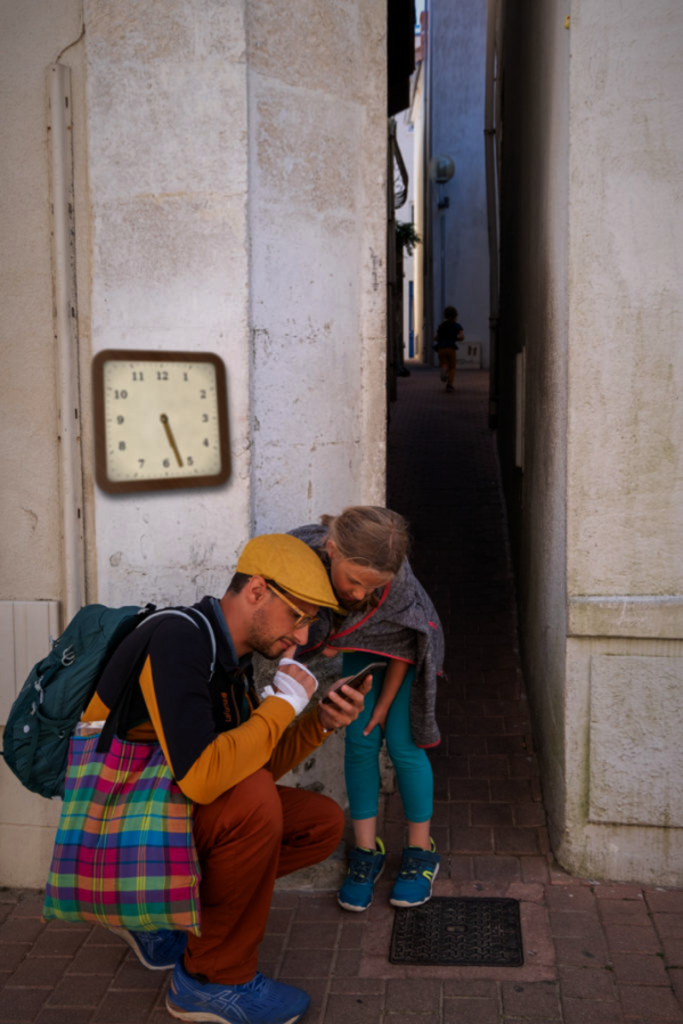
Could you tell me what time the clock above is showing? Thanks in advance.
5:27
